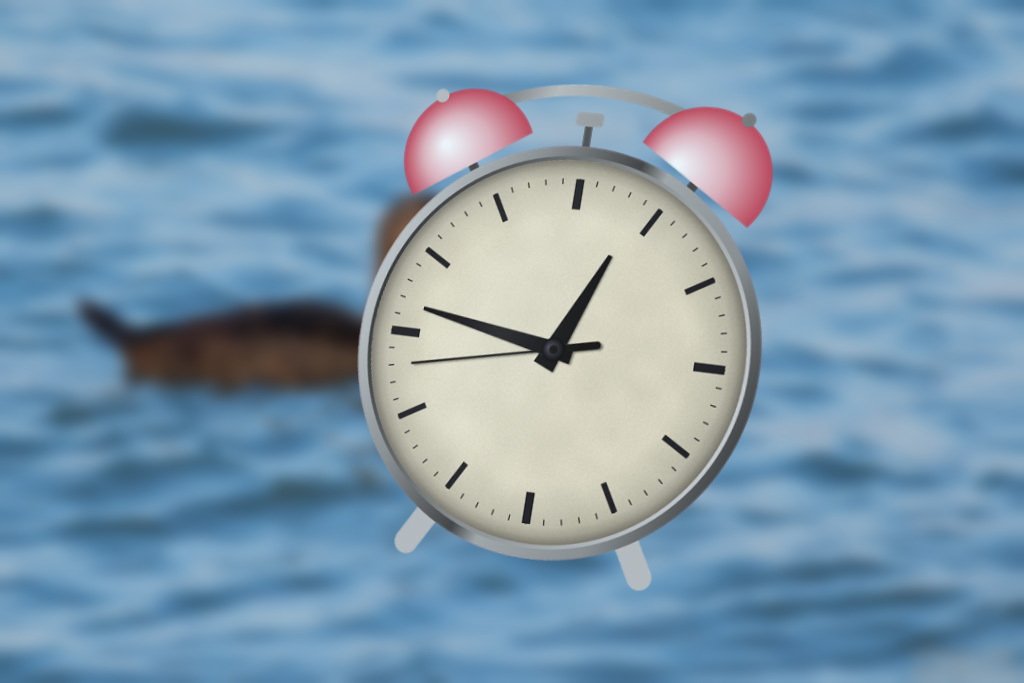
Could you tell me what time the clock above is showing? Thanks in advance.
12:46:43
